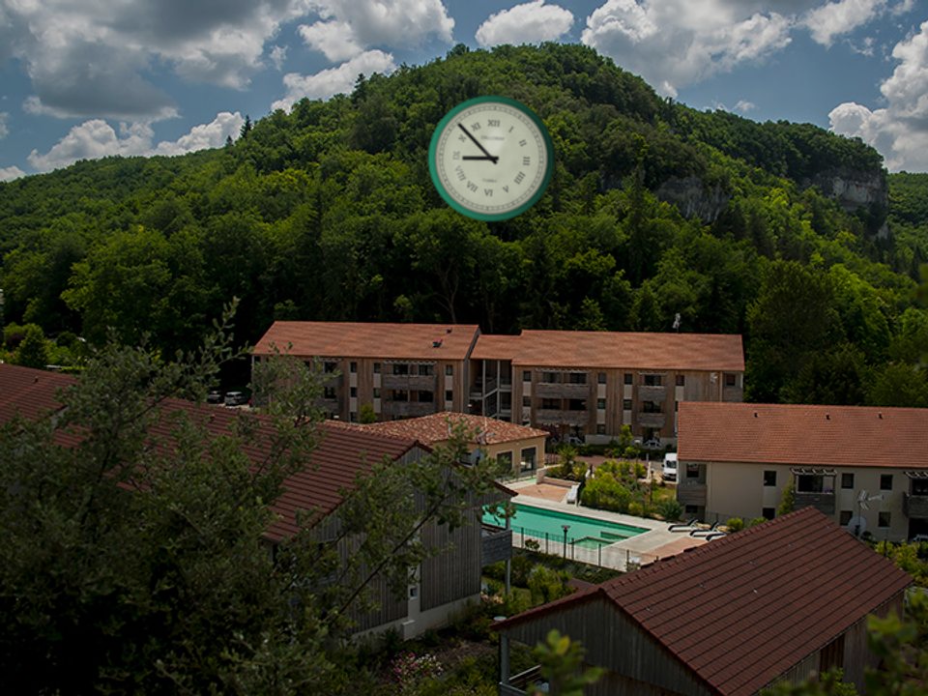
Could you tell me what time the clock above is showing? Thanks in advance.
8:52
